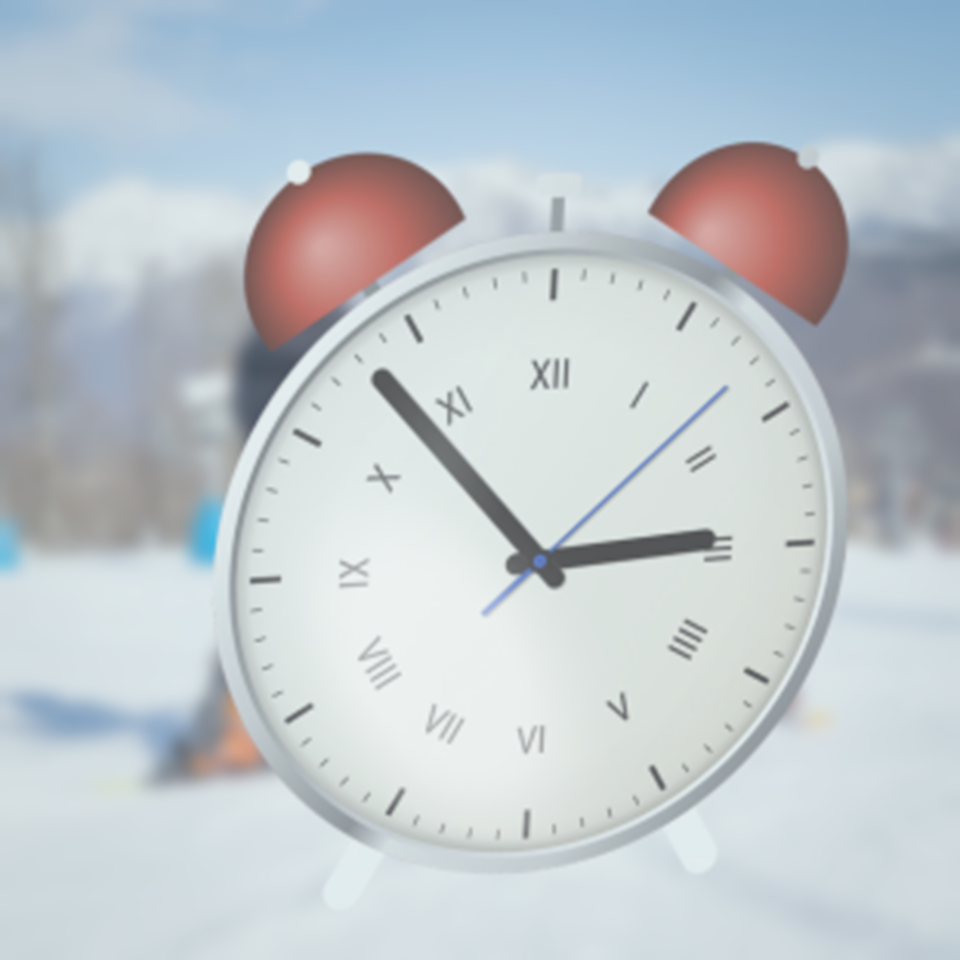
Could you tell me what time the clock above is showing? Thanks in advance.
2:53:08
